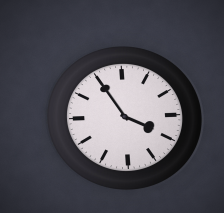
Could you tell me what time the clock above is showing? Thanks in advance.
3:55
